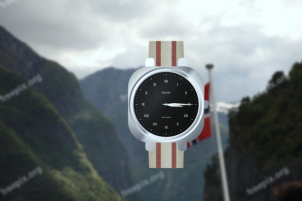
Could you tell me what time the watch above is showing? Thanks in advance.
3:15
